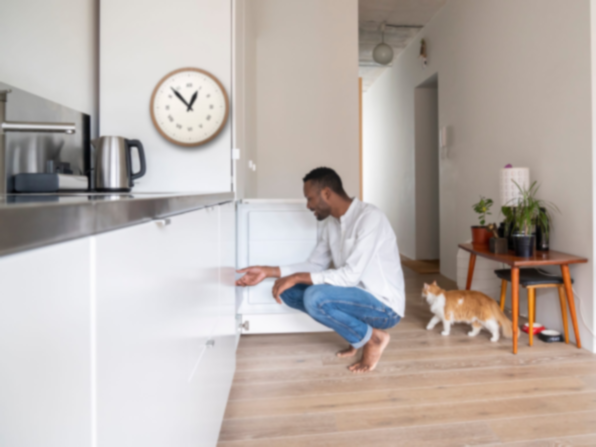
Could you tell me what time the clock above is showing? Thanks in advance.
12:53
